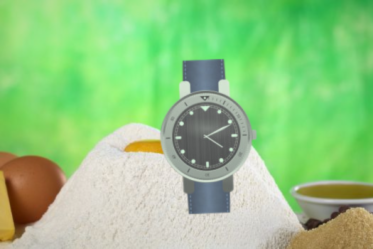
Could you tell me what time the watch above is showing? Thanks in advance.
4:11
